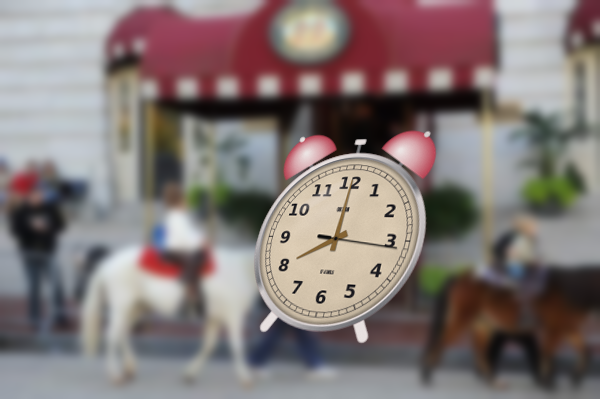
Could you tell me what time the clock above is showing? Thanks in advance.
8:00:16
